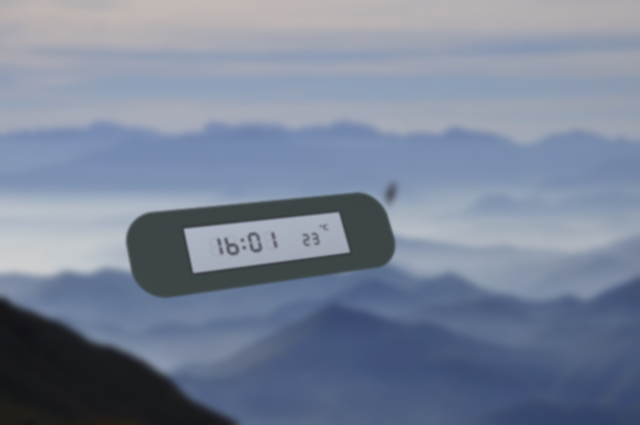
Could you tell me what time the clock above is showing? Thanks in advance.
16:01
